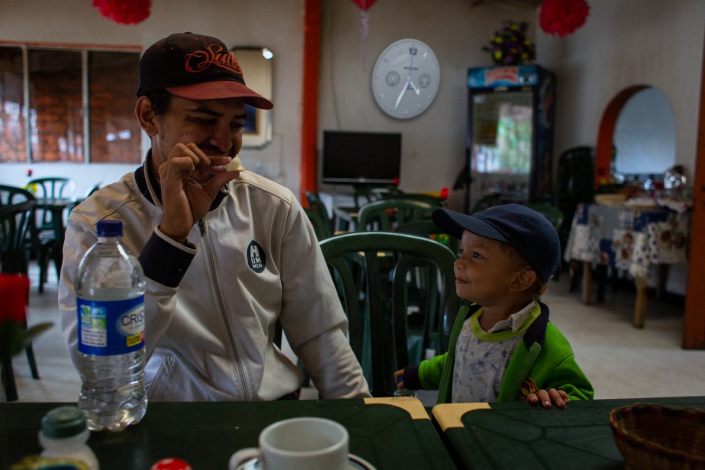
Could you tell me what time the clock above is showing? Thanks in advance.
4:34
